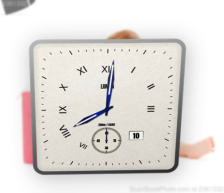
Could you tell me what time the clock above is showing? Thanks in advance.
8:01
